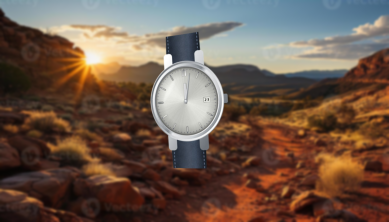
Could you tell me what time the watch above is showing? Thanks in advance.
12:02
